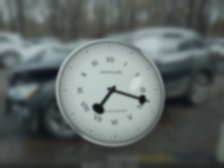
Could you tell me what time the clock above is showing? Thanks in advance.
7:18
